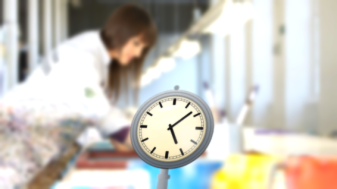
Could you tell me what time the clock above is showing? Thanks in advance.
5:08
